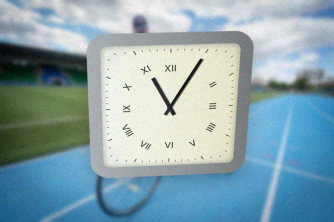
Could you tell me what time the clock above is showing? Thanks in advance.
11:05
